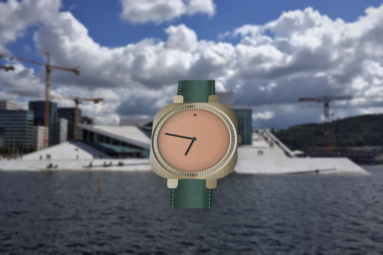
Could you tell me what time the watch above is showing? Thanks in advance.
6:47
